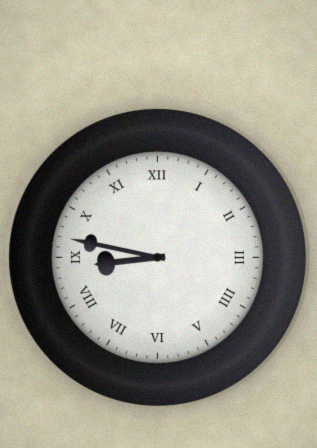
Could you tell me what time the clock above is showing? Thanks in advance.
8:47
